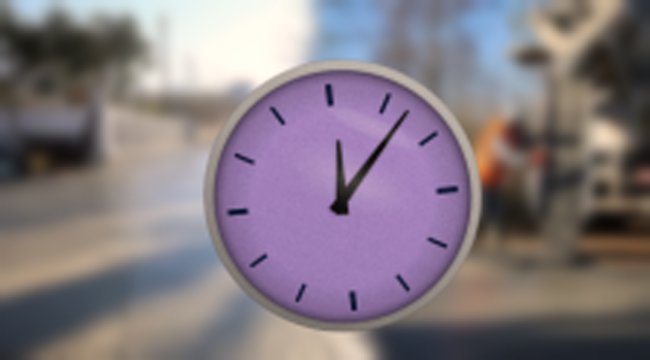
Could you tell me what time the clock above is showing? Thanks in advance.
12:07
